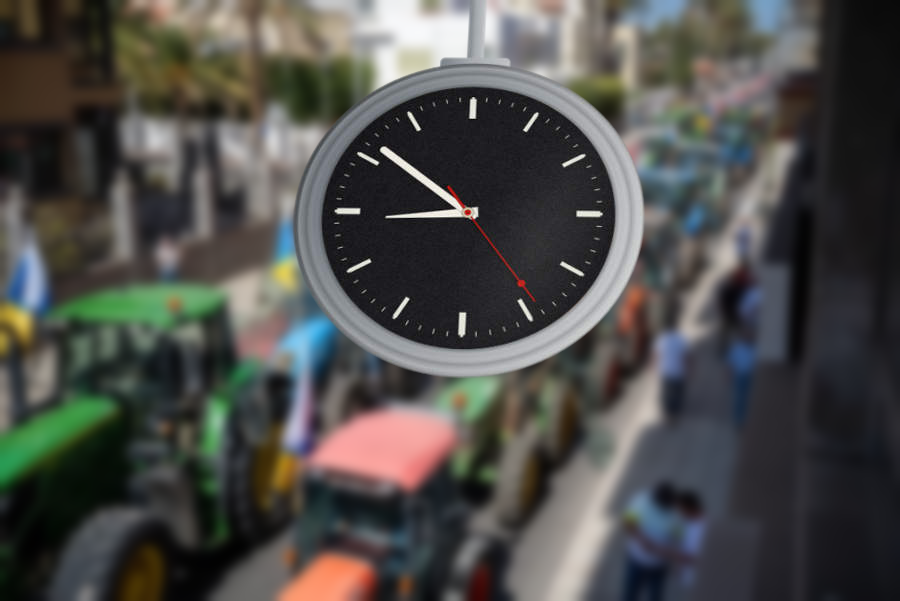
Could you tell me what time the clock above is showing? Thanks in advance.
8:51:24
